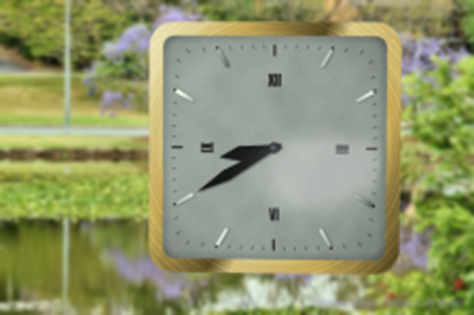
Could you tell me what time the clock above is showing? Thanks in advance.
8:40
